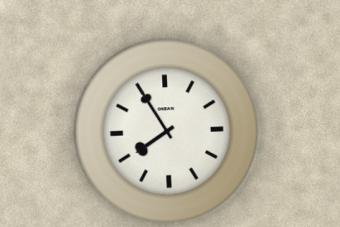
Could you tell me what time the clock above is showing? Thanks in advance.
7:55
